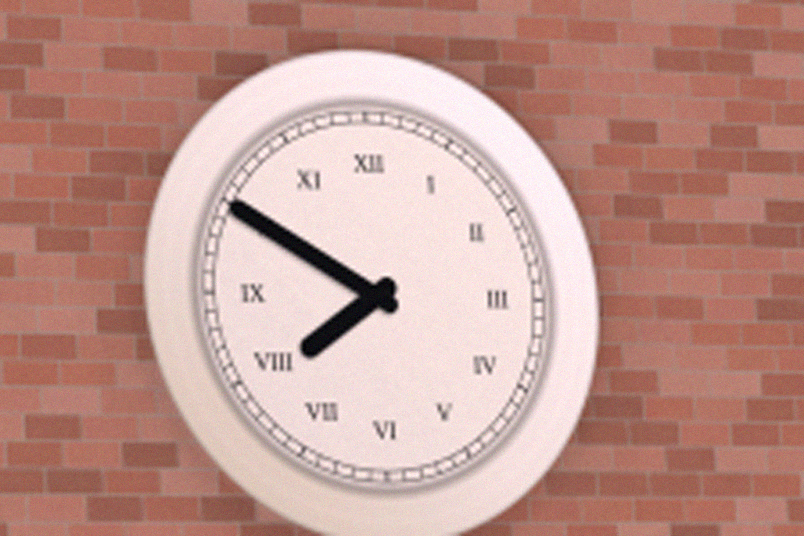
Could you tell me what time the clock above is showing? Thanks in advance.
7:50
